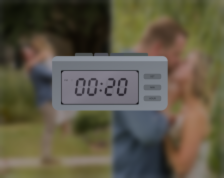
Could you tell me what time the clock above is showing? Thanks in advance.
0:20
